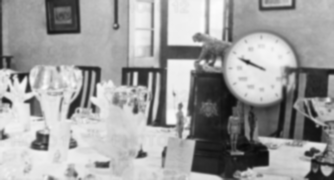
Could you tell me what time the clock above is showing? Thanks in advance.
9:49
